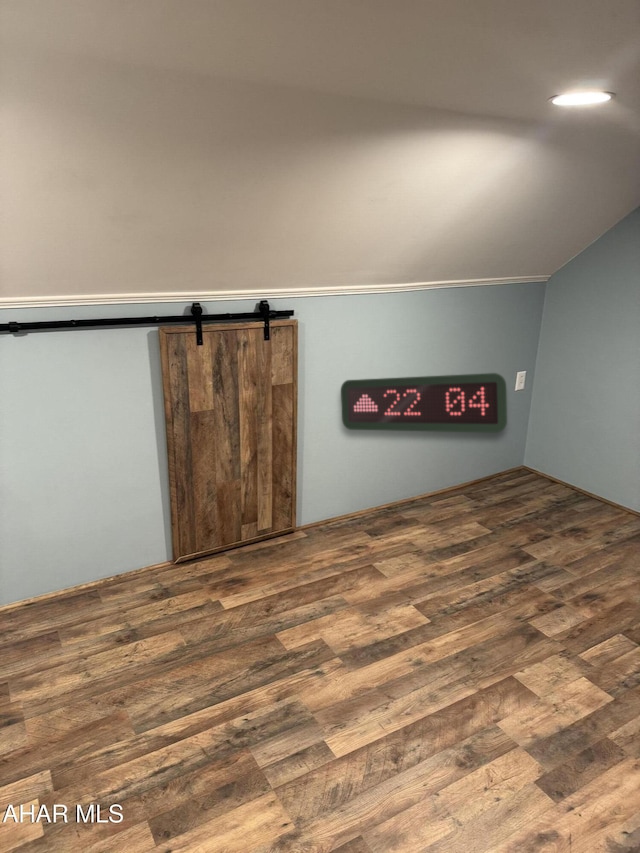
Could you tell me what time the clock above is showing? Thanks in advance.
22:04
